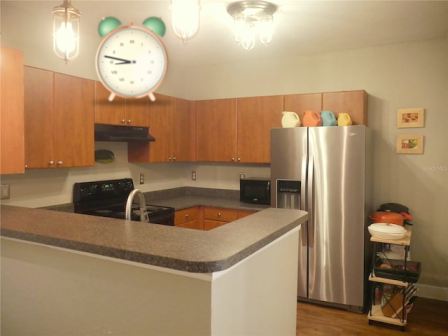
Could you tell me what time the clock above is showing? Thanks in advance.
8:47
